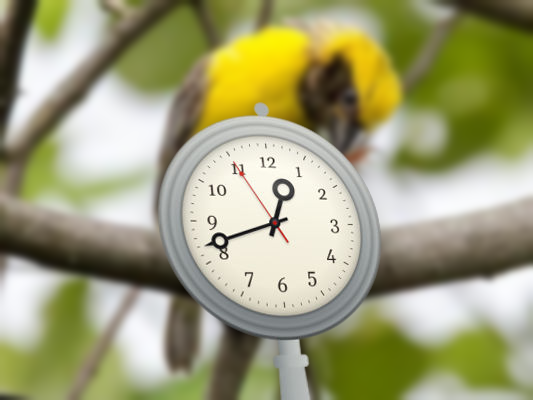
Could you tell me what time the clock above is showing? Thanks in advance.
12:41:55
